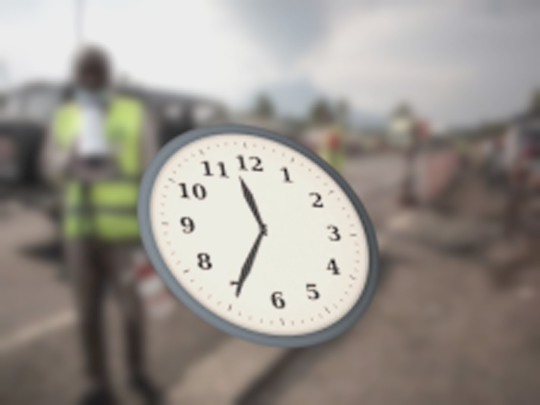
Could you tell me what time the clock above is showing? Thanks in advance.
11:35
